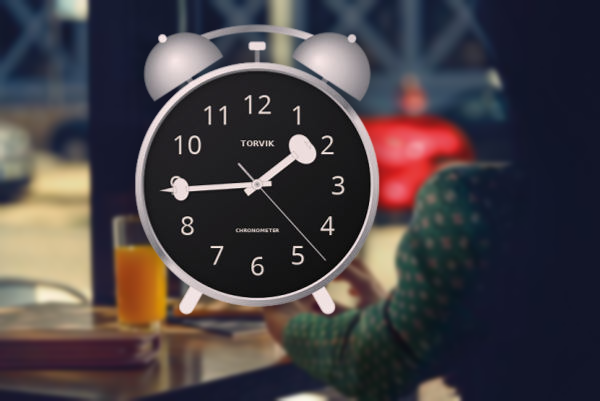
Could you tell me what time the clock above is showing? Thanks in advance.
1:44:23
